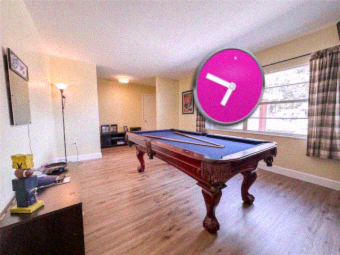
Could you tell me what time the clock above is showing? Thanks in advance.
6:48
